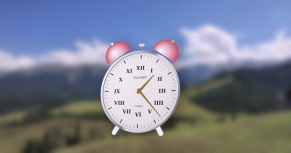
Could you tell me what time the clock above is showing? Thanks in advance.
1:23
